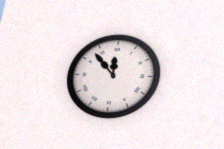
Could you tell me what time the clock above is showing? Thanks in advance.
11:53
